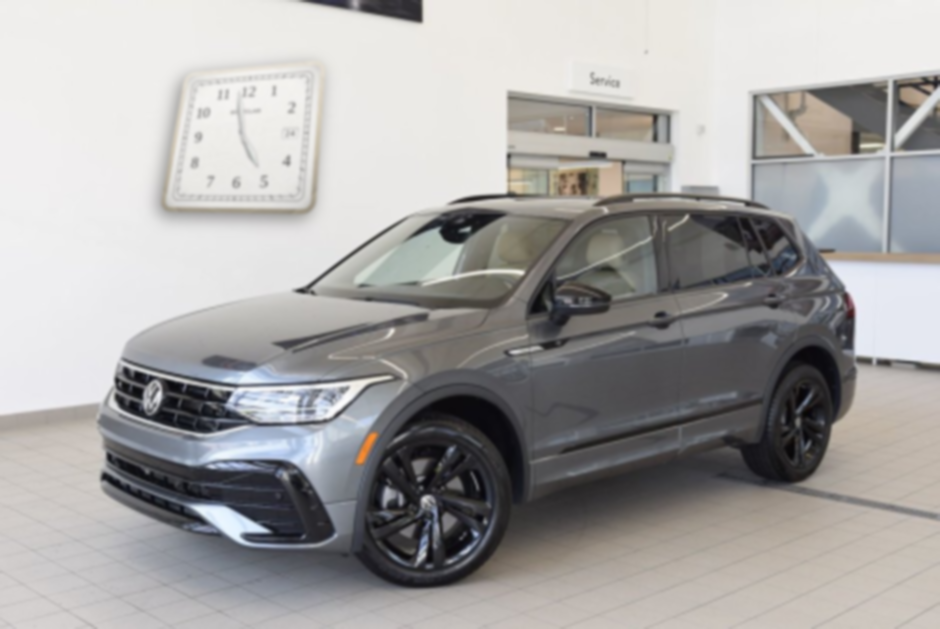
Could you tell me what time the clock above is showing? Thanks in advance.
4:58
